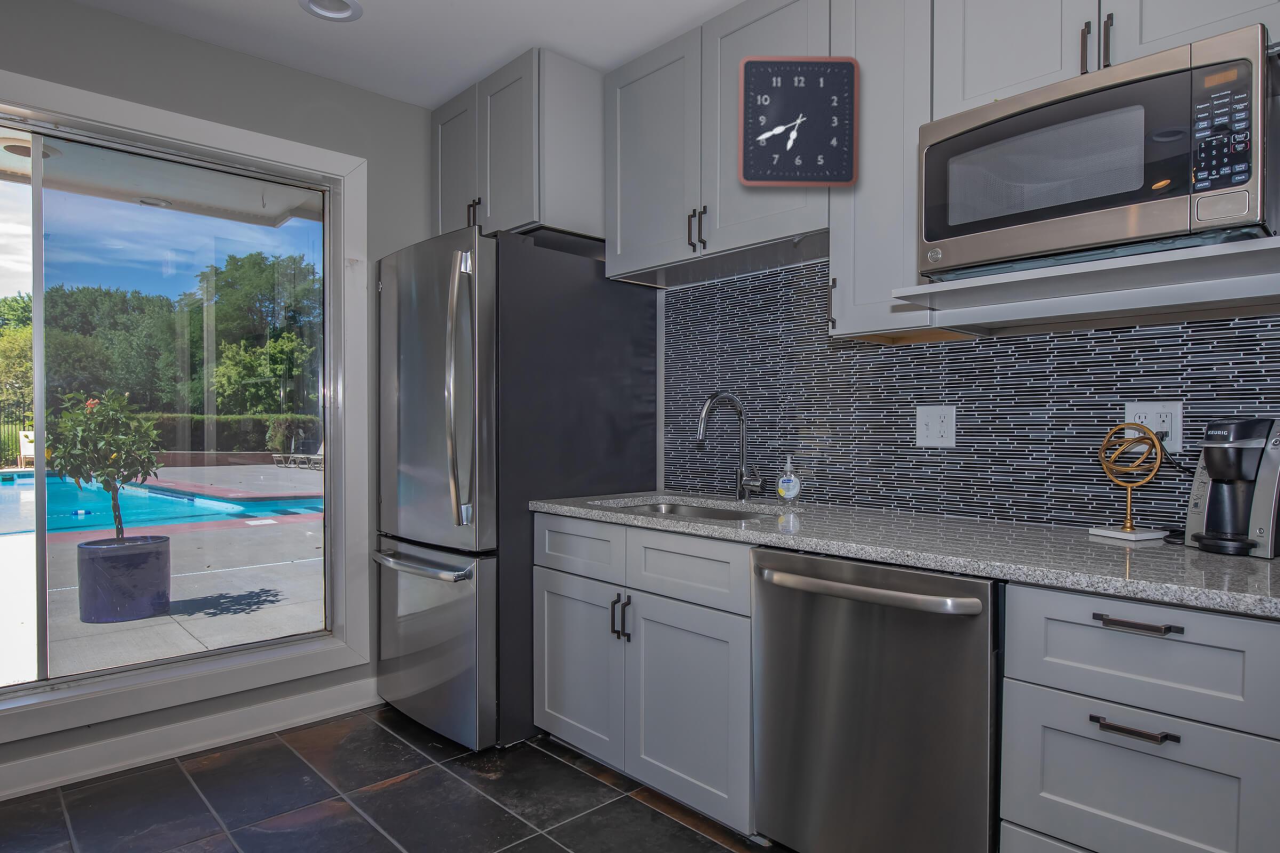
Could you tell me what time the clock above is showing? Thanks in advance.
6:41
